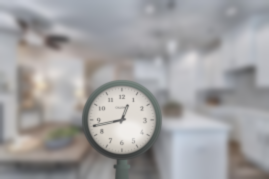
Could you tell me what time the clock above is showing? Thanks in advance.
12:43
